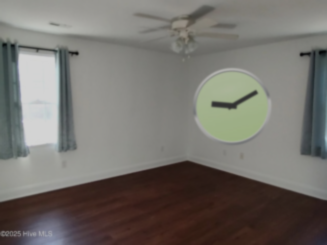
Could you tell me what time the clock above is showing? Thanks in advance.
9:10
